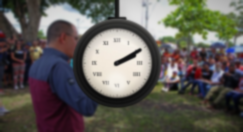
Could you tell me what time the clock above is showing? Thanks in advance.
2:10
